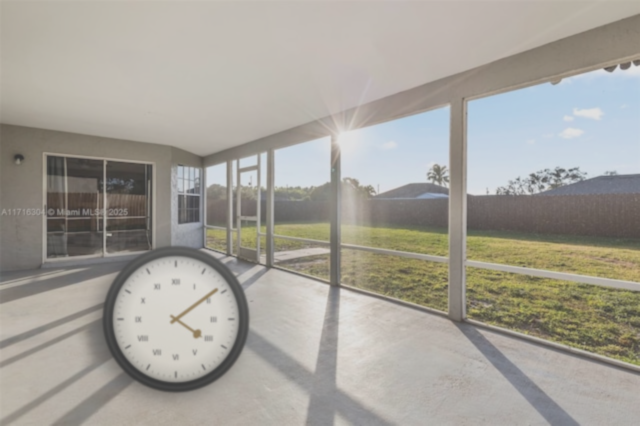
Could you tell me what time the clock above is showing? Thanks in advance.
4:09
